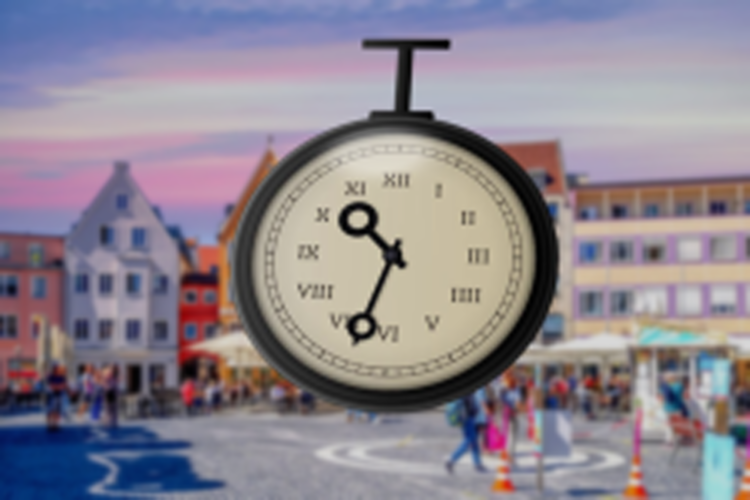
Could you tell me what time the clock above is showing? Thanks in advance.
10:33
